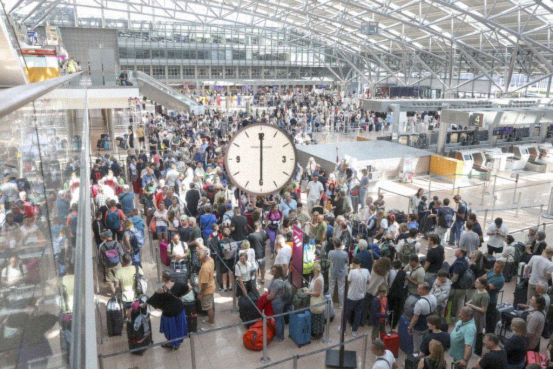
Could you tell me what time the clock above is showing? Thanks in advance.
6:00
